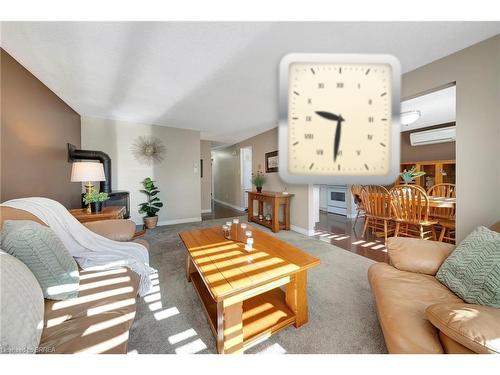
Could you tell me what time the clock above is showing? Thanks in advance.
9:31
